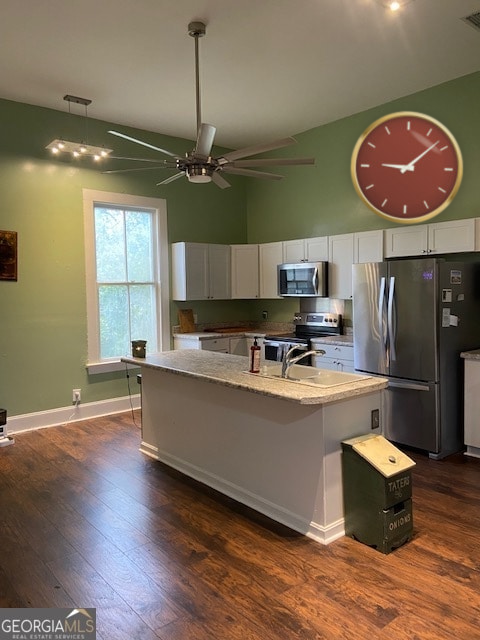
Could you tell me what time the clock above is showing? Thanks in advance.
9:08
